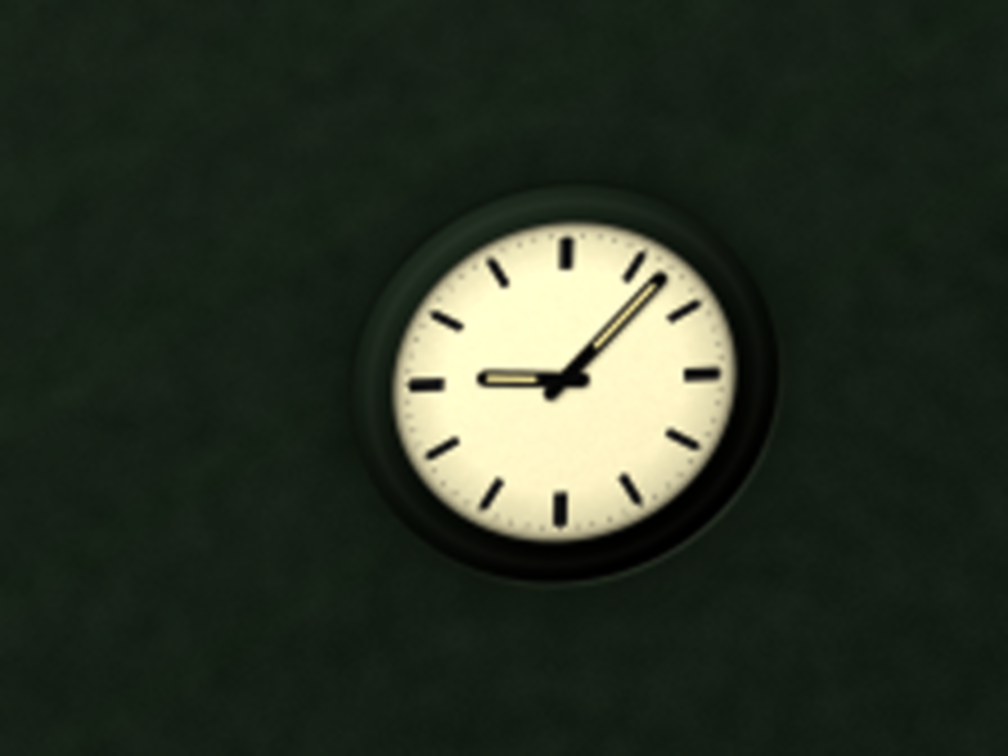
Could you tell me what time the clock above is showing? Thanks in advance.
9:07
